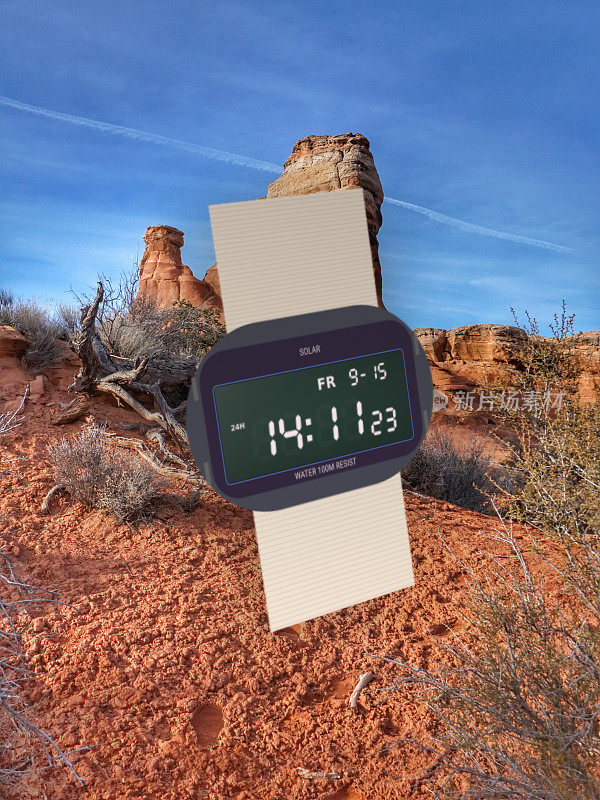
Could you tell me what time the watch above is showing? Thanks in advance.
14:11:23
